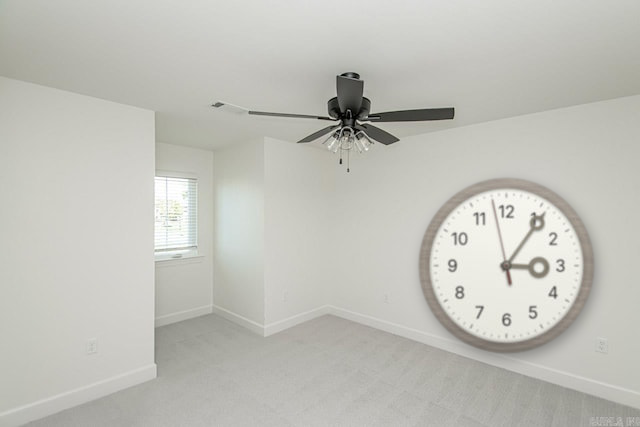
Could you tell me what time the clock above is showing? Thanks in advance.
3:05:58
